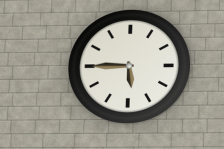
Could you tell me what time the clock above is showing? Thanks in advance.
5:45
